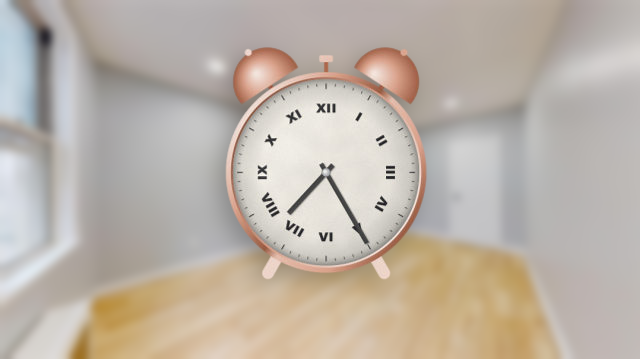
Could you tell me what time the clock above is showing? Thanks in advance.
7:25
